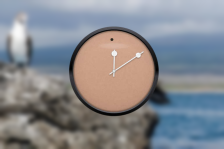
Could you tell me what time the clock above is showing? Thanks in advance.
12:10
